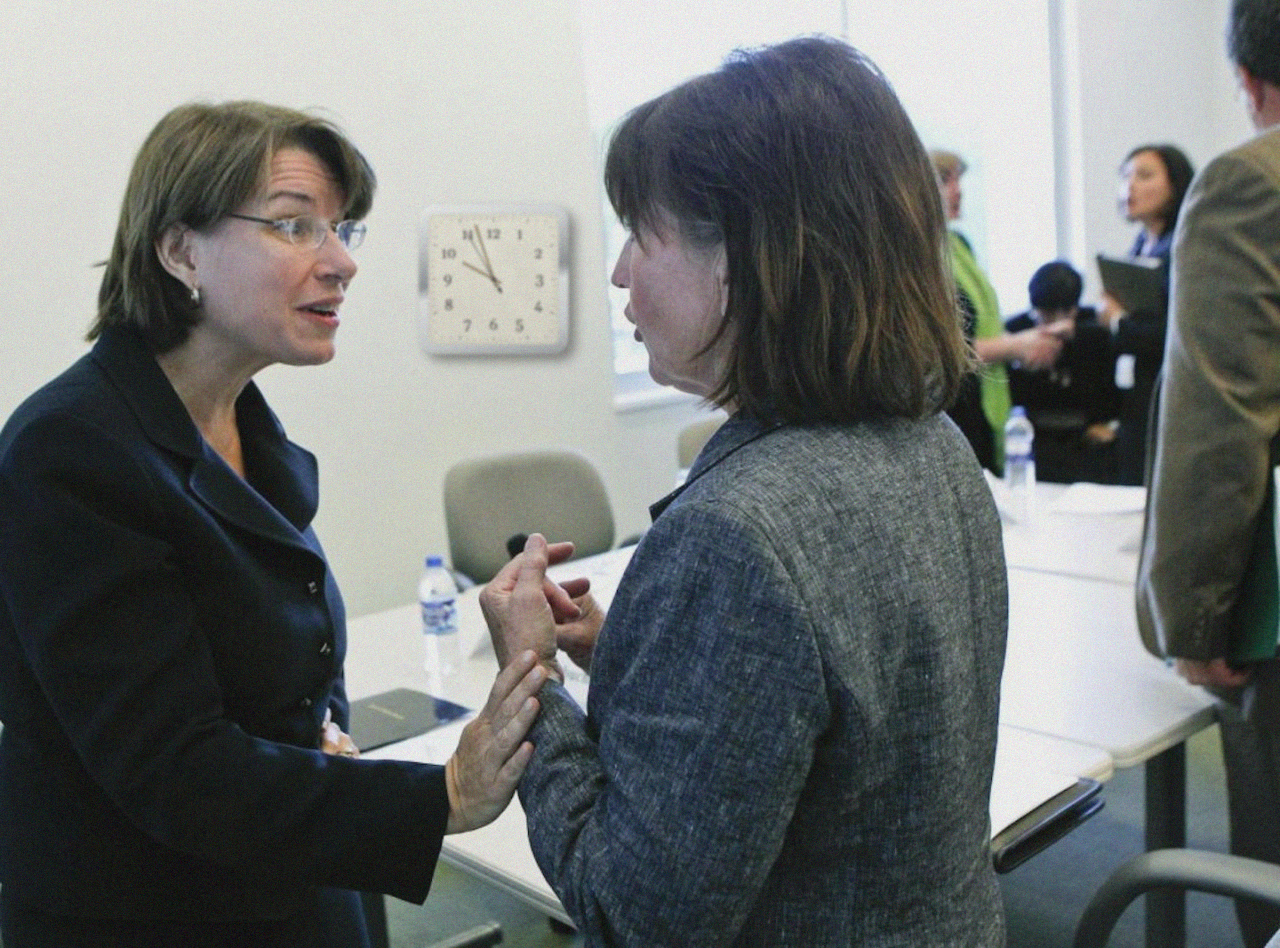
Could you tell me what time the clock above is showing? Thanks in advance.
9:56:55
